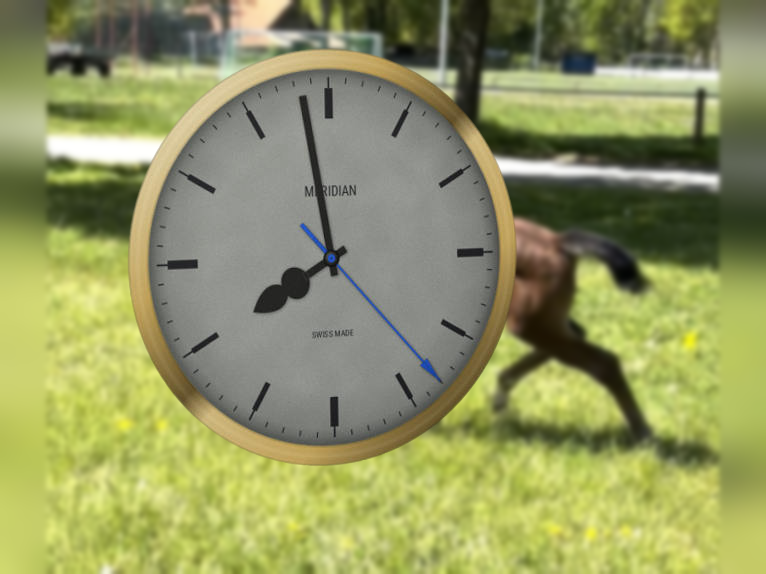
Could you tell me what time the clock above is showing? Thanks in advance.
7:58:23
